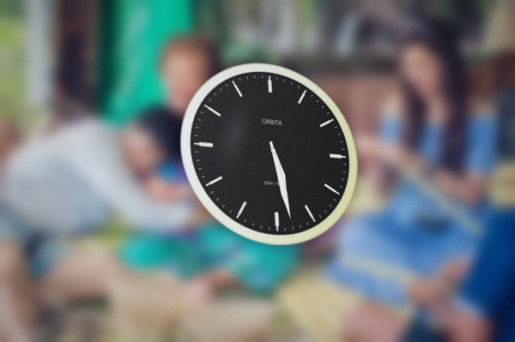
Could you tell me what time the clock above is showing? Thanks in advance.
5:28
